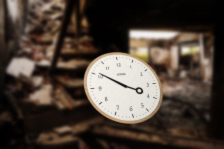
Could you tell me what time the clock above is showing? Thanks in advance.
3:51
